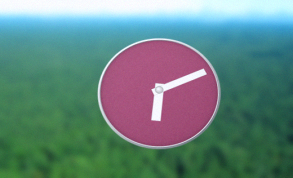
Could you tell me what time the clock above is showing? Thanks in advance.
6:11
